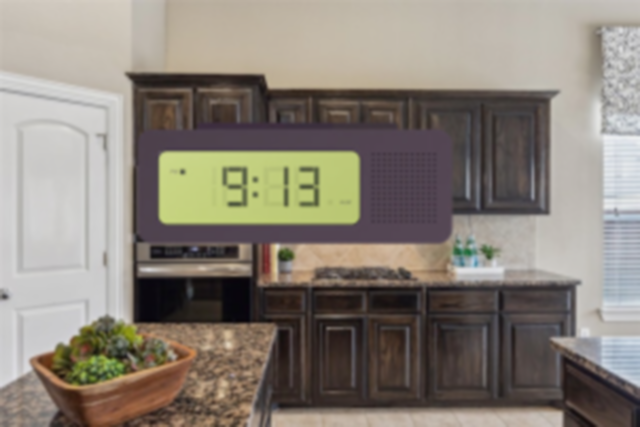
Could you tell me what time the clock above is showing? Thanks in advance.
9:13
